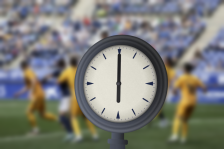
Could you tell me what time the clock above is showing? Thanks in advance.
6:00
